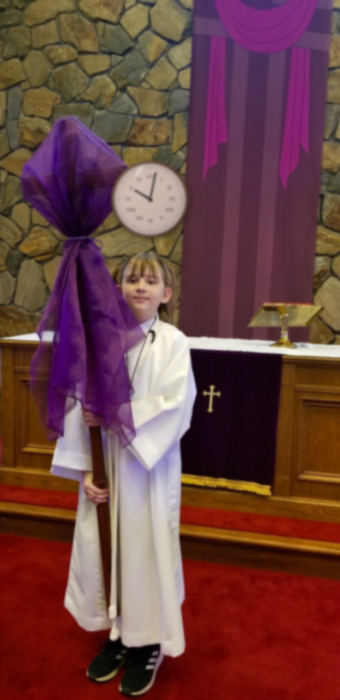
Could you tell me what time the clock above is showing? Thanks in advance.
10:02
